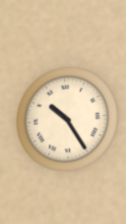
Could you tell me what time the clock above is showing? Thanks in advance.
10:25
